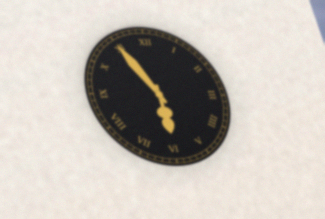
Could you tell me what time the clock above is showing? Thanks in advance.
5:55
